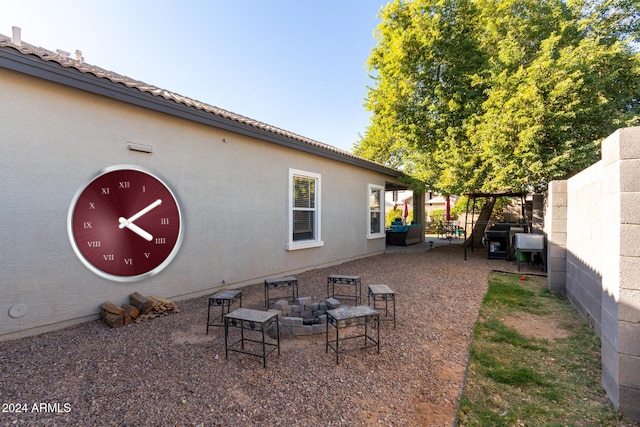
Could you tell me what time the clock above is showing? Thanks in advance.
4:10
